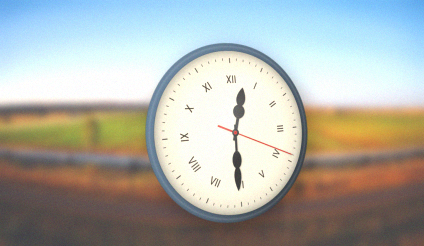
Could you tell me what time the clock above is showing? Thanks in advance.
12:30:19
